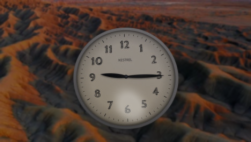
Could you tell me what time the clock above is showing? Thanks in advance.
9:15
